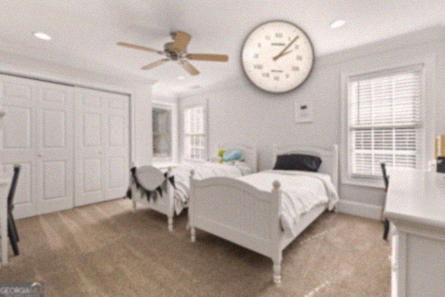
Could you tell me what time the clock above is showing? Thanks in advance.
2:07
